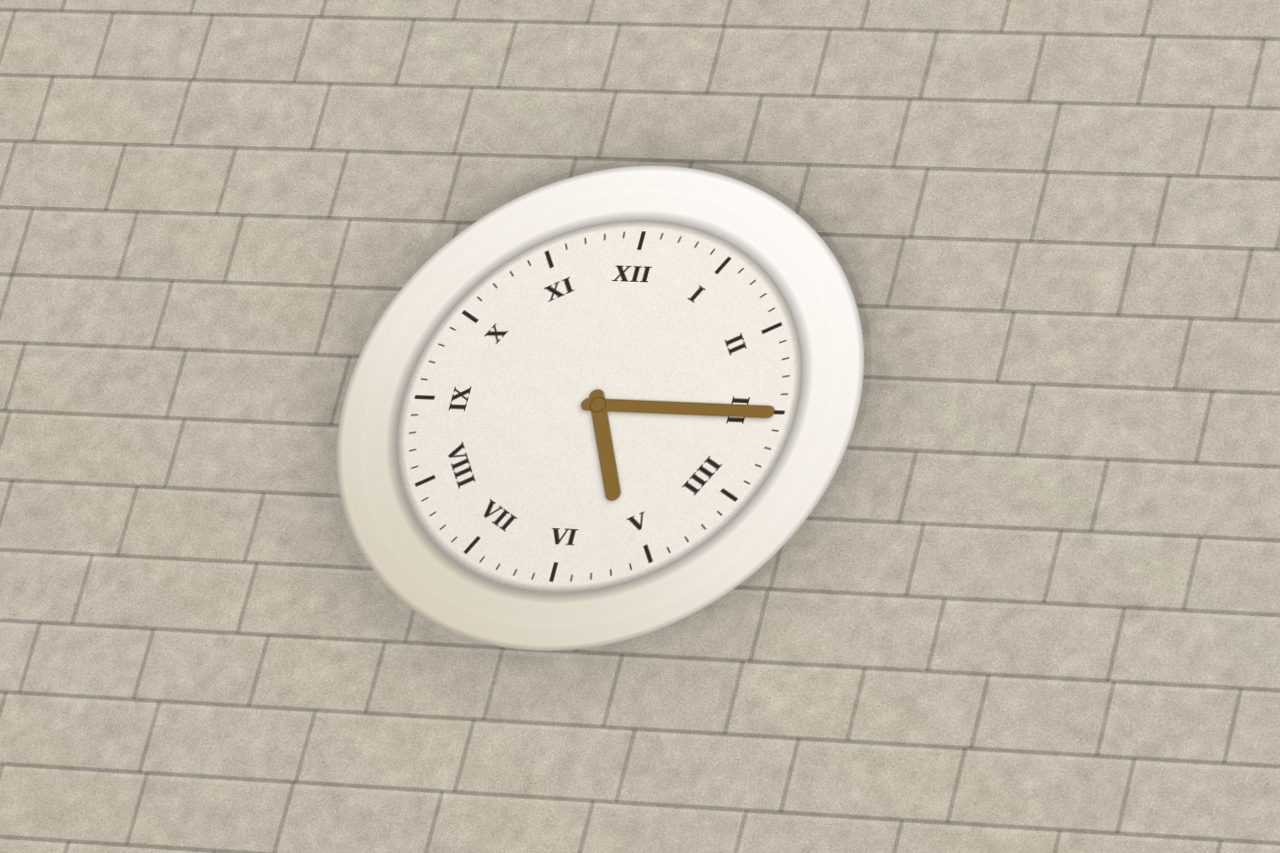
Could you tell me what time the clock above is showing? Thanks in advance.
5:15
